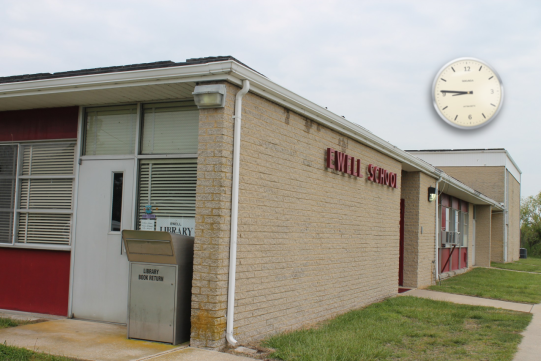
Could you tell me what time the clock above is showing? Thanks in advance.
8:46
